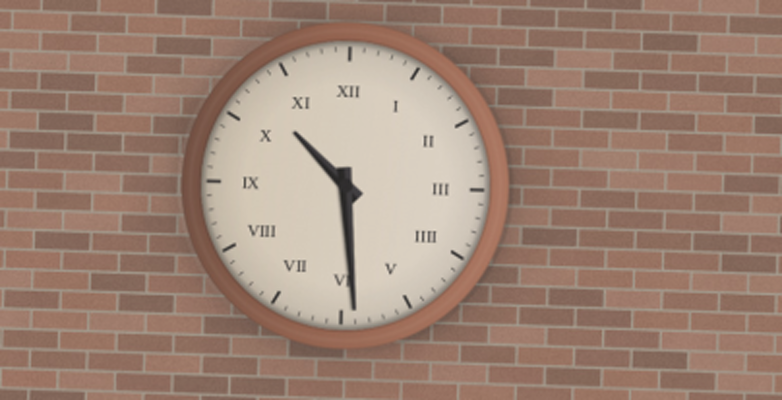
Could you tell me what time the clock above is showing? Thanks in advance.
10:29
